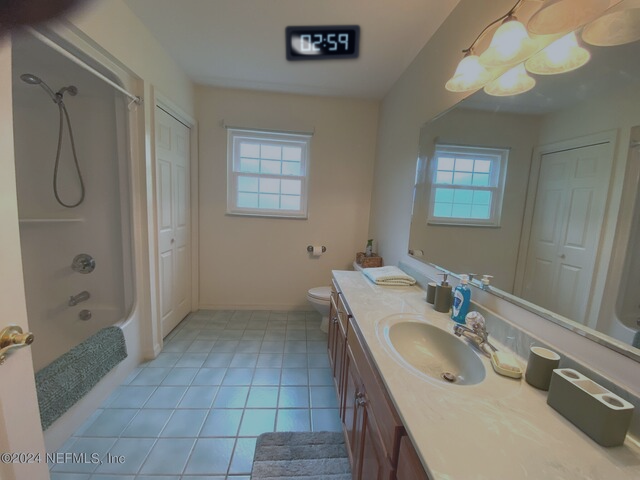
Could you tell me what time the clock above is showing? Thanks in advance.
2:59
